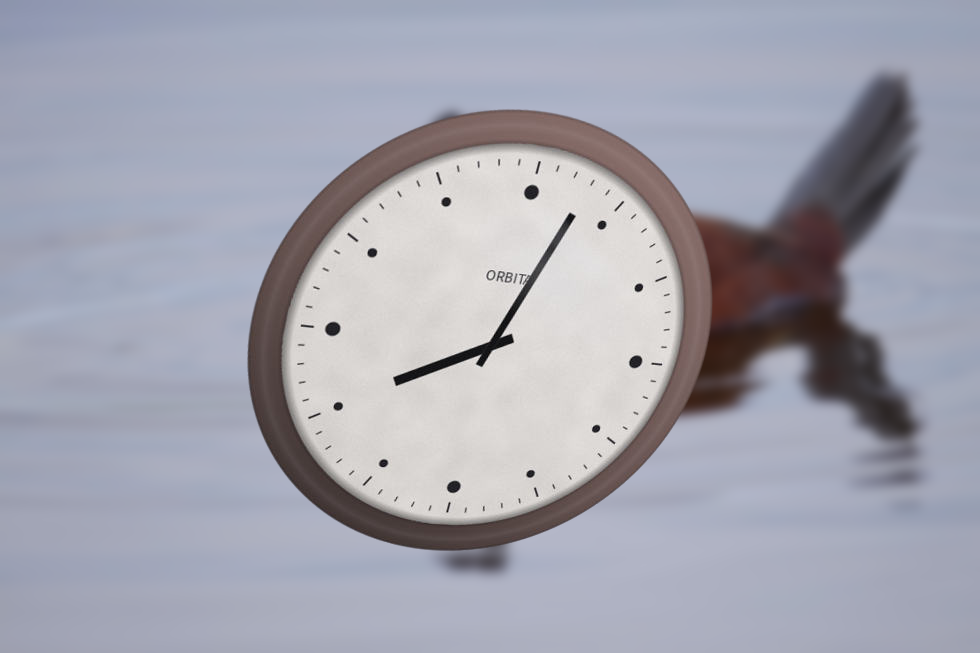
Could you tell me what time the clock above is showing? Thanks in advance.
8:03
